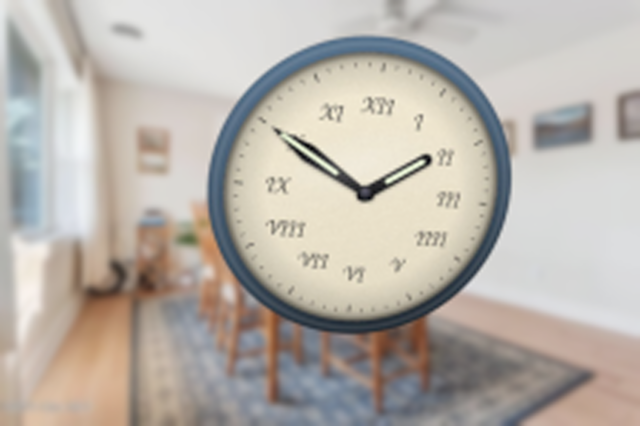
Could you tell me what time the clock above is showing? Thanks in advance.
1:50
